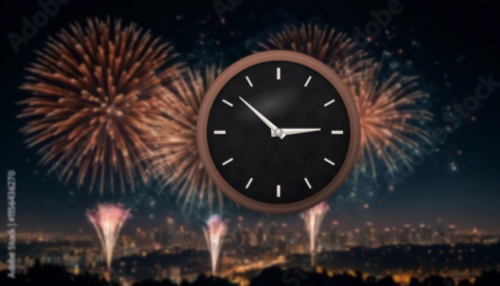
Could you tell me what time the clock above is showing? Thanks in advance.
2:52
